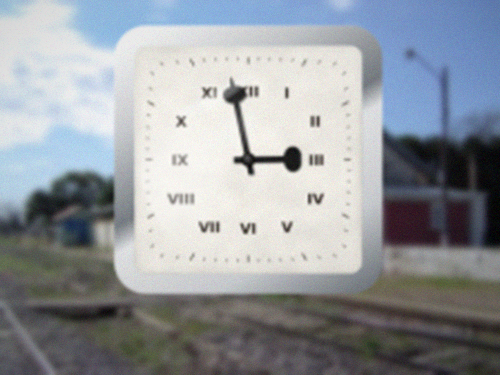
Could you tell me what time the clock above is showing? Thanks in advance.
2:58
